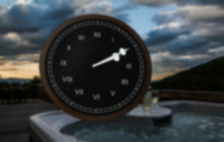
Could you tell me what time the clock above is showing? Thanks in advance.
2:10
